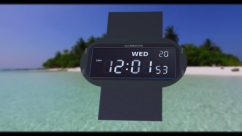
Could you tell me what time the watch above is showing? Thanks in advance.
12:01:53
